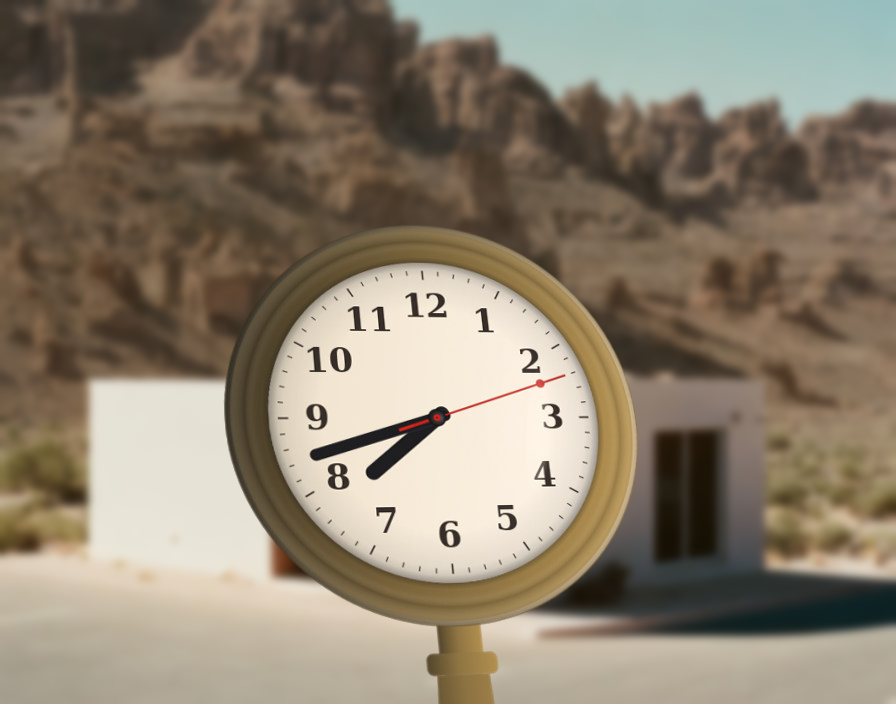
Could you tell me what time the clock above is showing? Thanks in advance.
7:42:12
